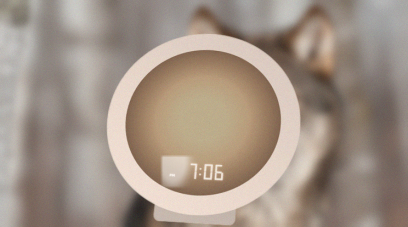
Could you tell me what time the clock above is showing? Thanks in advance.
7:06
